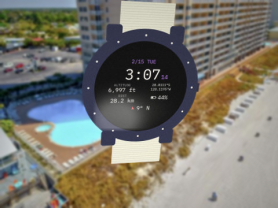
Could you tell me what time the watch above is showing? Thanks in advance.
3:07
